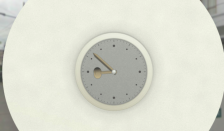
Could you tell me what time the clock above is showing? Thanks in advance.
8:52
